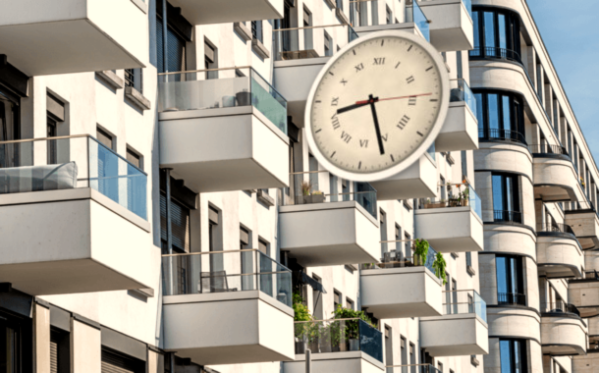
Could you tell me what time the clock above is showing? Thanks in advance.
8:26:14
